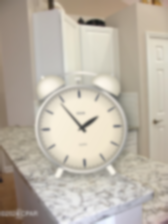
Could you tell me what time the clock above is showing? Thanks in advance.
1:54
